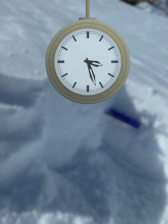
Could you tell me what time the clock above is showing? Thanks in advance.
3:27
